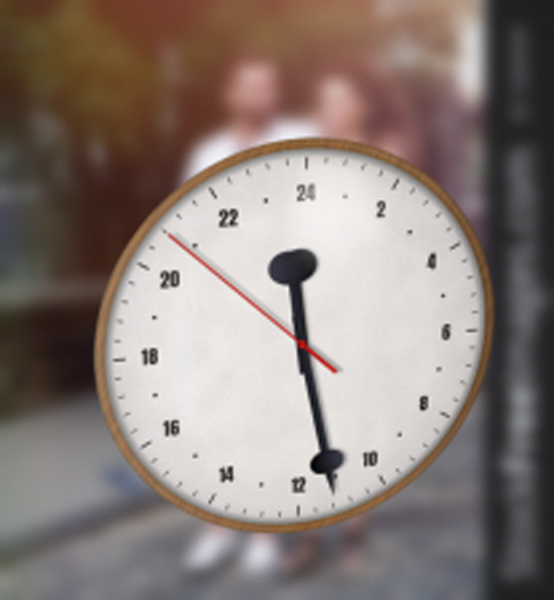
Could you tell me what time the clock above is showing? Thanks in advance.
23:27:52
